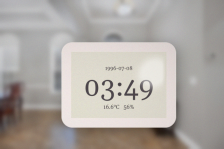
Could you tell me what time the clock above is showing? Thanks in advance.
3:49
